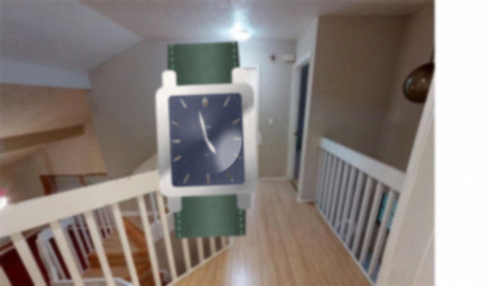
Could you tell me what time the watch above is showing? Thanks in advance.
4:58
